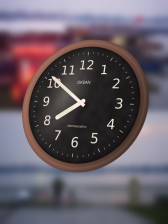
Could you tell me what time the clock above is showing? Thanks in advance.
7:51
